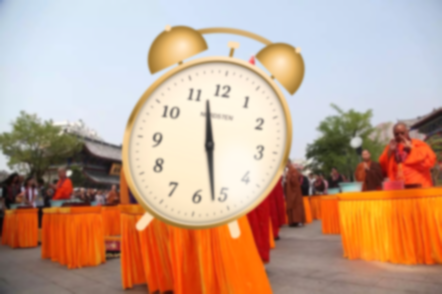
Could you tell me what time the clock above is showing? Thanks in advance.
11:27
